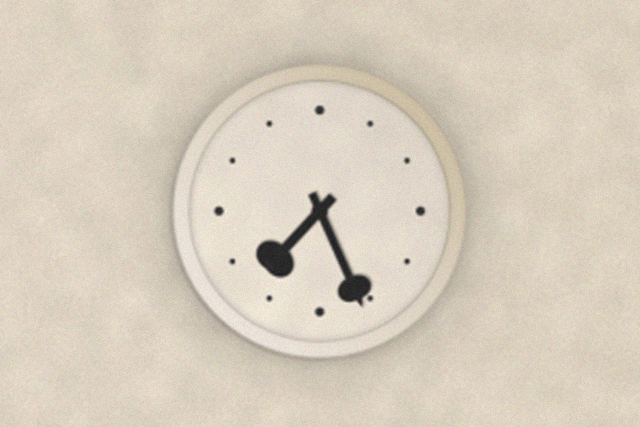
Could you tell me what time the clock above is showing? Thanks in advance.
7:26
